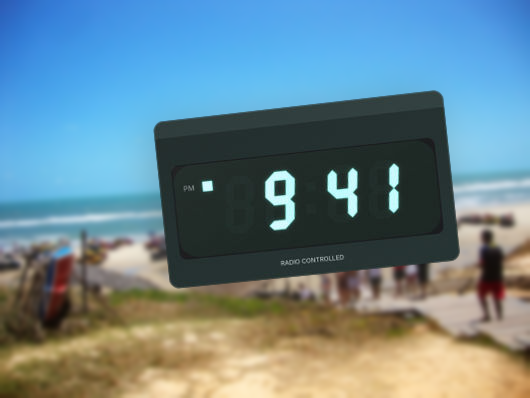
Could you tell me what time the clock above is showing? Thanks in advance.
9:41
